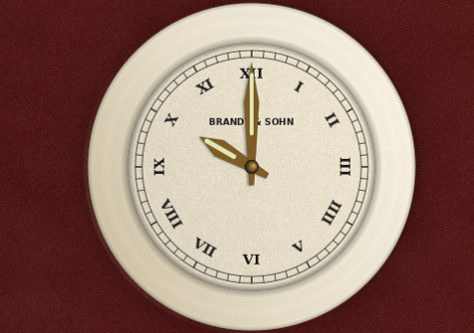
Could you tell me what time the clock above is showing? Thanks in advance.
10:00
